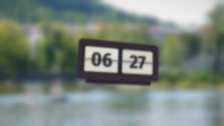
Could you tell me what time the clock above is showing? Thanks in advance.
6:27
